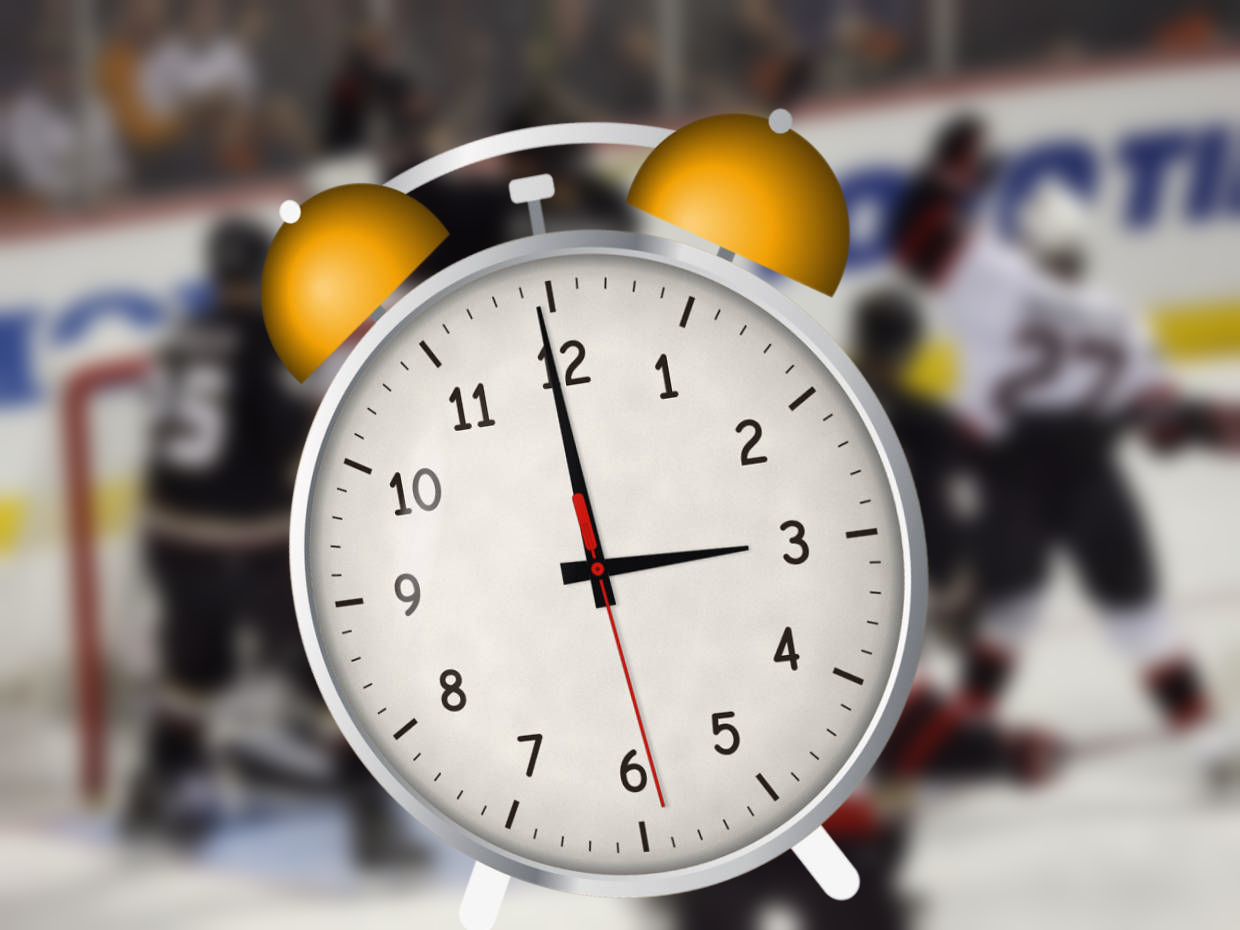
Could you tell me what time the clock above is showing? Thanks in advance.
2:59:29
